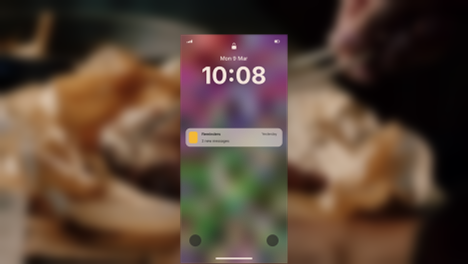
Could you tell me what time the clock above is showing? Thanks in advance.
10:08
